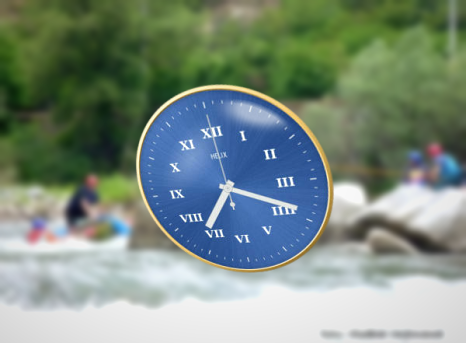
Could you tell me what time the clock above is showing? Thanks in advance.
7:19:00
